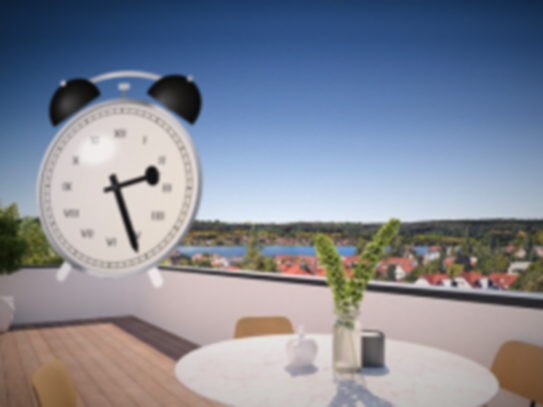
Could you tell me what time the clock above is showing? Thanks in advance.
2:26
